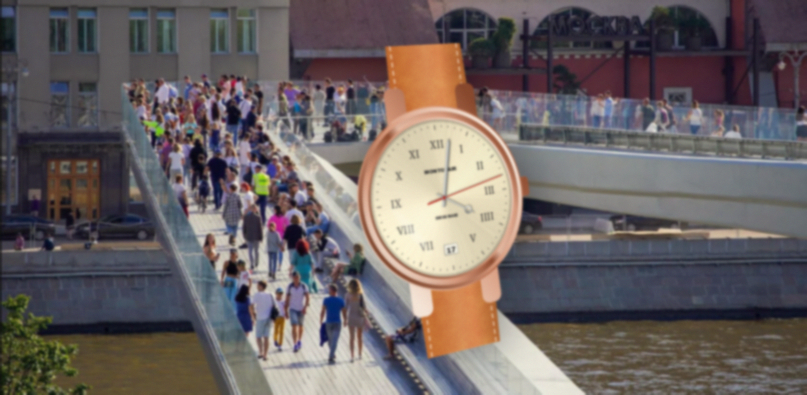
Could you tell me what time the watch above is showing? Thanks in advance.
4:02:13
